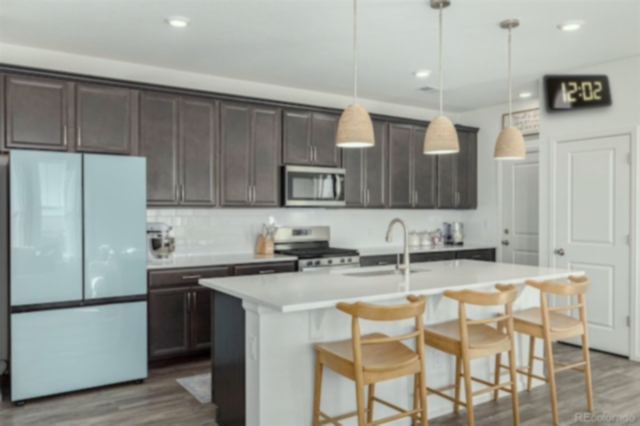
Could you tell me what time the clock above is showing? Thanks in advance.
12:02
